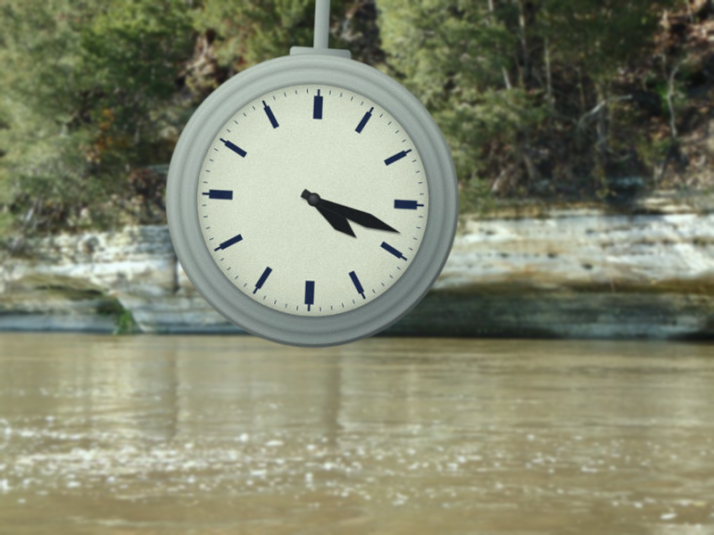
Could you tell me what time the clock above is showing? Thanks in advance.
4:18
